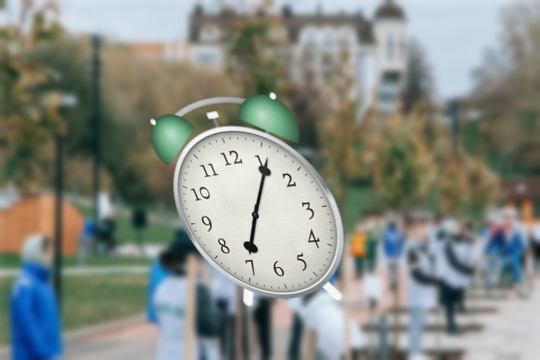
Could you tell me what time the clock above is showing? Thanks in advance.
7:06
